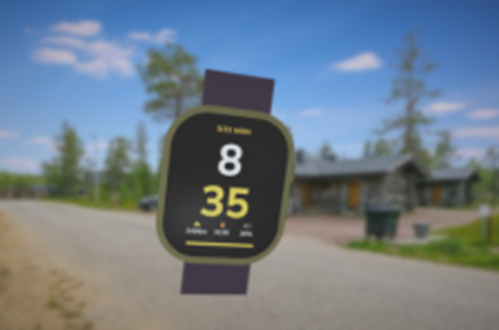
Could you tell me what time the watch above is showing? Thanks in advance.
8:35
